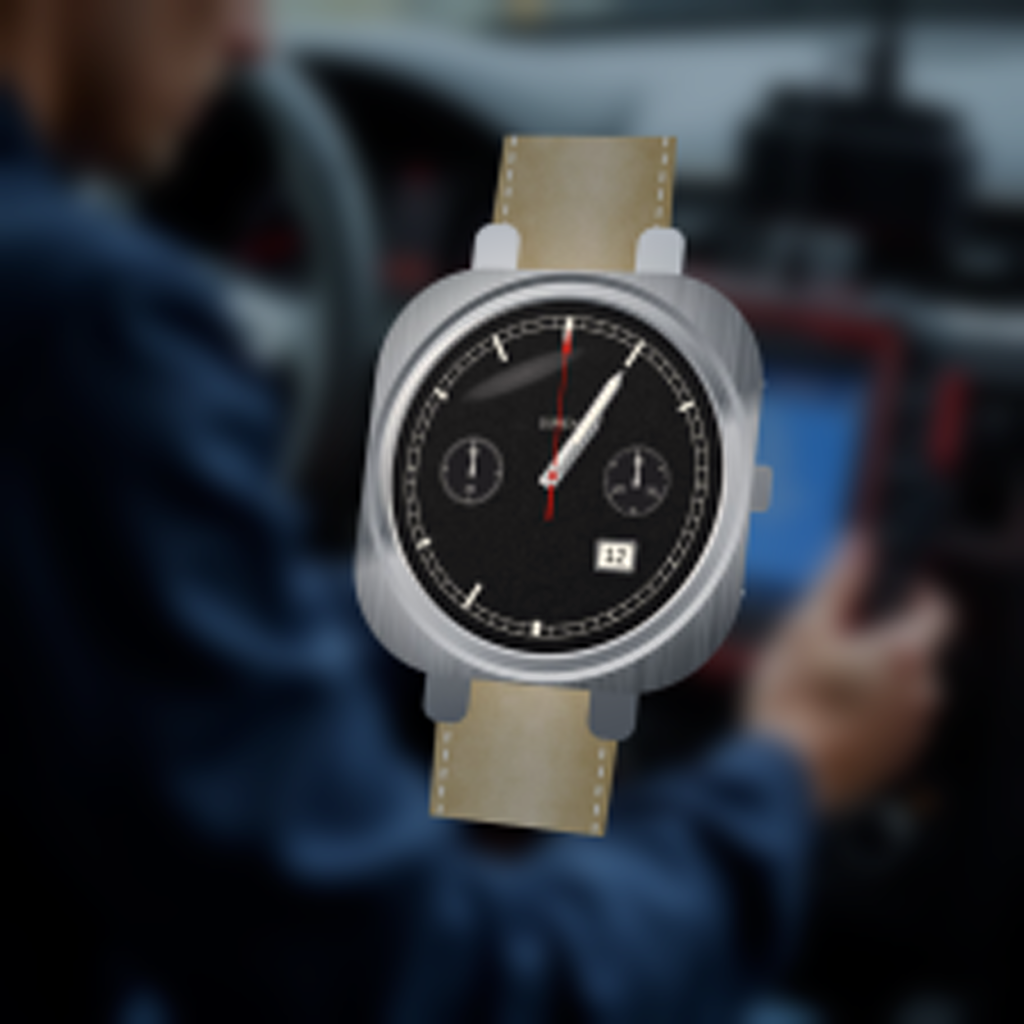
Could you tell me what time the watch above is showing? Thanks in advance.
1:05
